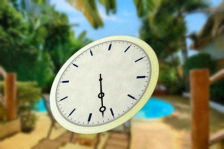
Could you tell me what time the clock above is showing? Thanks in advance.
5:27
